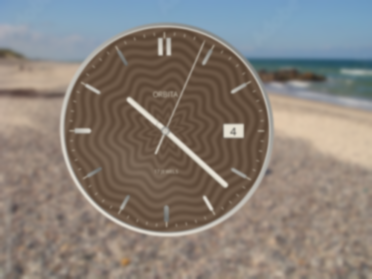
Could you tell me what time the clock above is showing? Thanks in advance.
10:22:04
